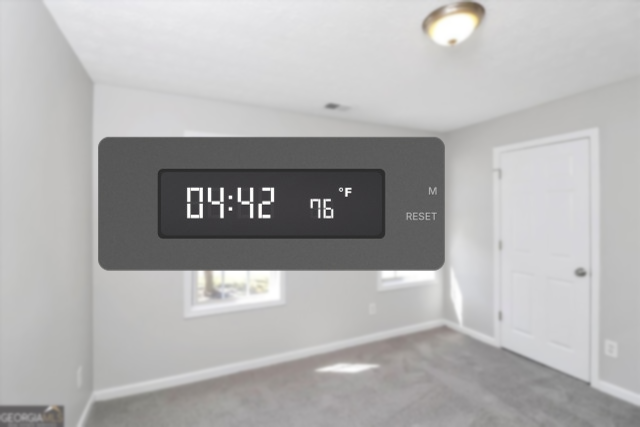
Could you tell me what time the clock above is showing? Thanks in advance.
4:42
